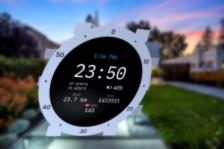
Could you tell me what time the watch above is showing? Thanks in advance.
23:50
